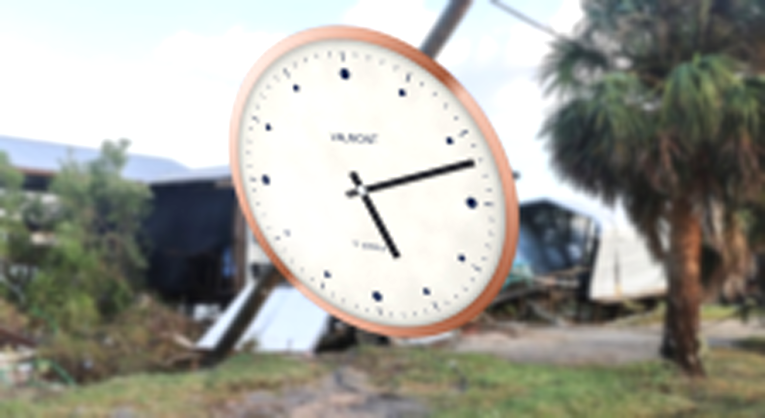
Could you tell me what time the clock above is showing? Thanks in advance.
5:12
